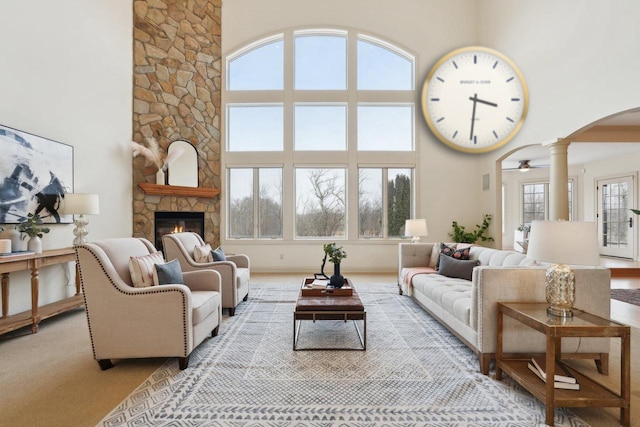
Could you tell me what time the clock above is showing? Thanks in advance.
3:31
